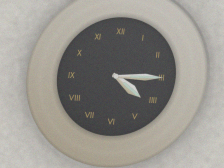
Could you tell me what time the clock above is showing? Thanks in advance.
4:15
